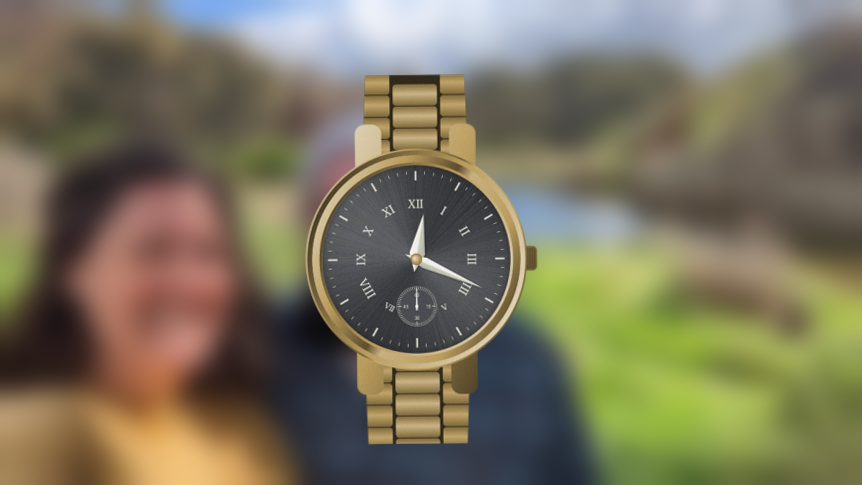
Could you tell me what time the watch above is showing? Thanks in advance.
12:19
